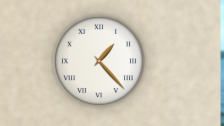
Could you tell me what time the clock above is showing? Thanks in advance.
1:23
